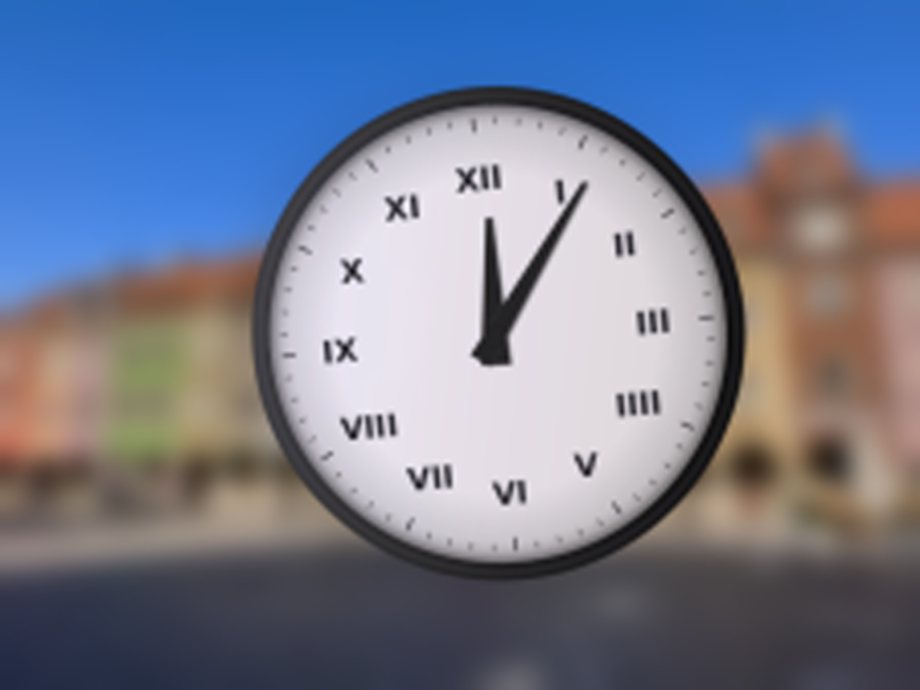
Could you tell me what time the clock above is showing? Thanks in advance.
12:06
